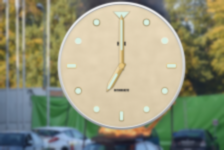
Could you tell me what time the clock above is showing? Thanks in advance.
7:00
